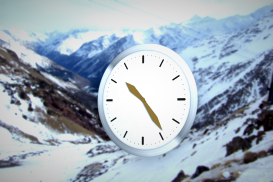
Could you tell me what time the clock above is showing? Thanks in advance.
10:24
